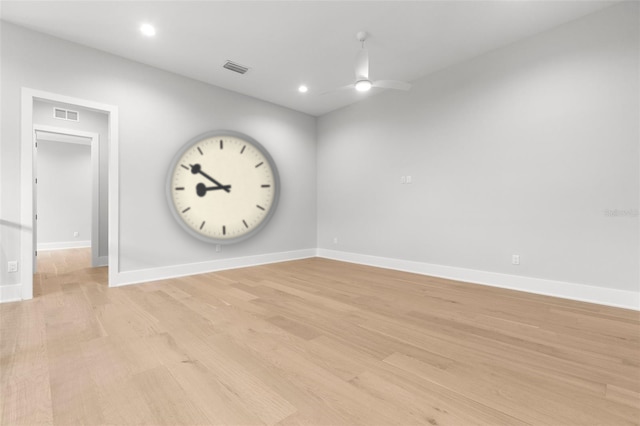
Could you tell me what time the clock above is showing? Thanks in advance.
8:51
